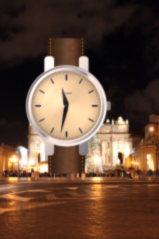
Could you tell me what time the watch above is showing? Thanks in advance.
11:32
